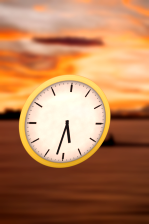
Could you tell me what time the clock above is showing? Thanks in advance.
5:32
